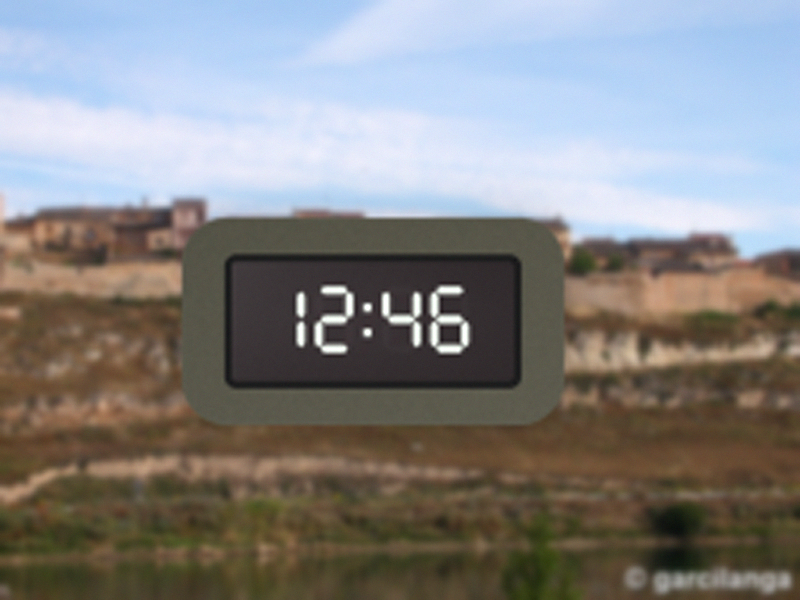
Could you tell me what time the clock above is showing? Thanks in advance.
12:46
